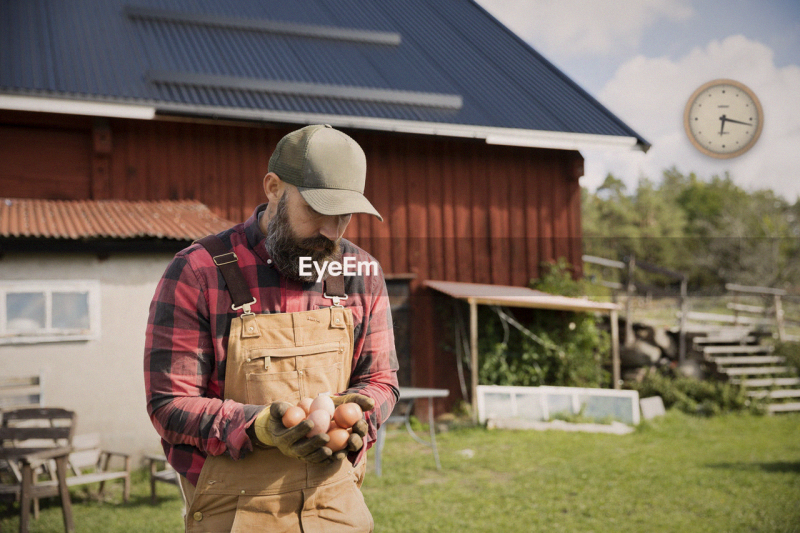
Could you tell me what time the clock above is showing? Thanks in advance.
6:17
